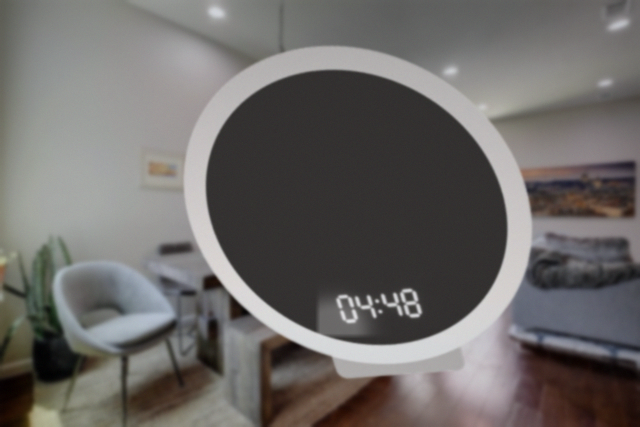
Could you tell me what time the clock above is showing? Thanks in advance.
4:48
